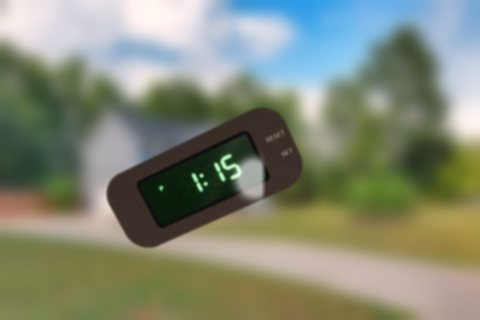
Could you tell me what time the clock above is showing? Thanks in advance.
1:15
